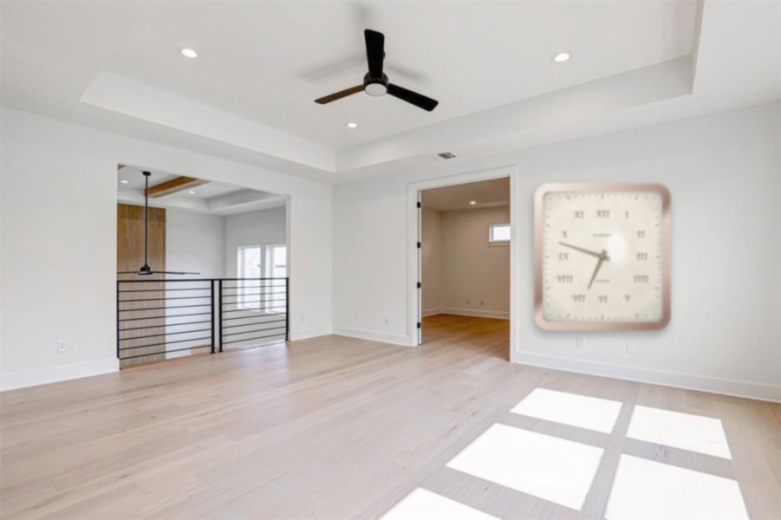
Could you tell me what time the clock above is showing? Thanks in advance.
6:48
